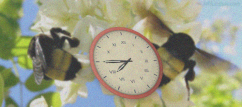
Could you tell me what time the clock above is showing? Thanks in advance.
7:45
